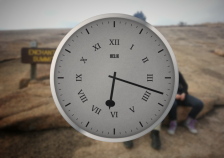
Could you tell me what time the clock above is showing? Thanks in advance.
6:18
